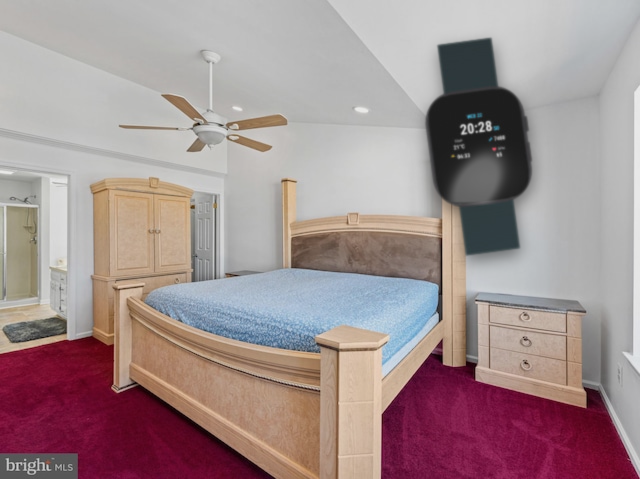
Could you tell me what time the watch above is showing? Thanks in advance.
20:28
